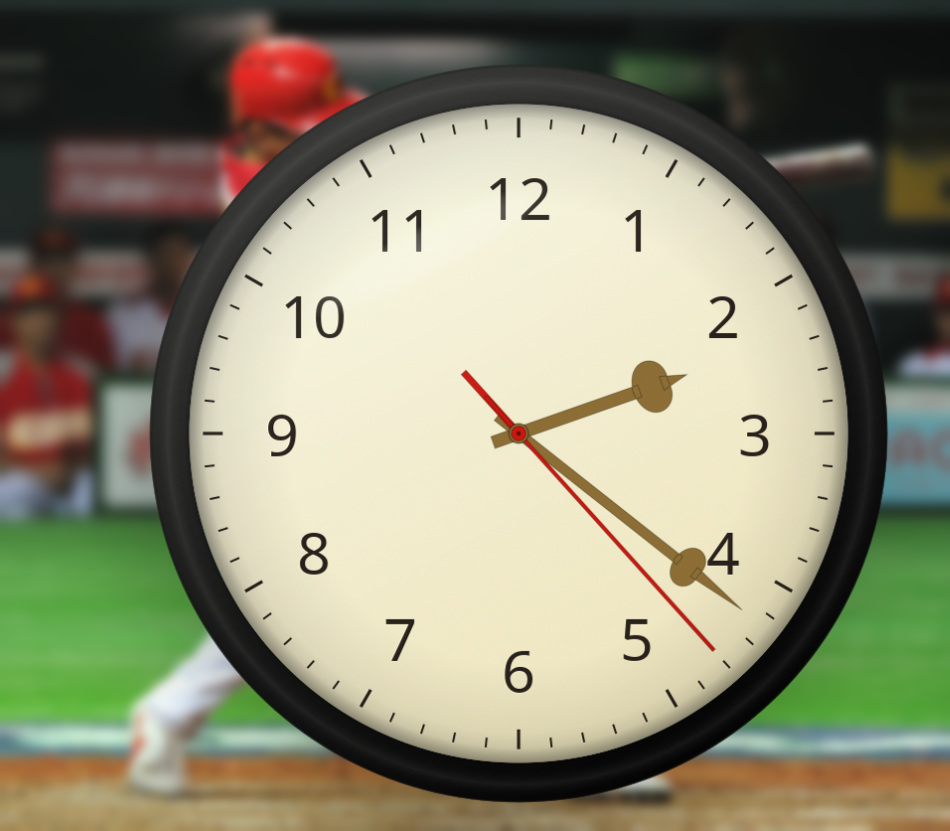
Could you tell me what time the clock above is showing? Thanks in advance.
2:21:23
